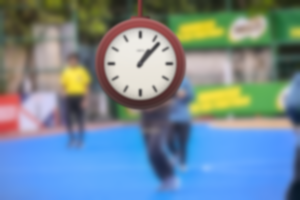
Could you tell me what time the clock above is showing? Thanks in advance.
1:07
